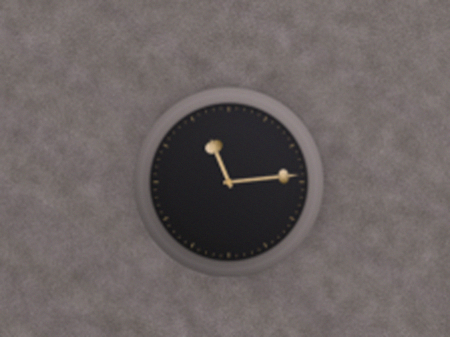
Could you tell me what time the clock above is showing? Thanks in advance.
11:14
